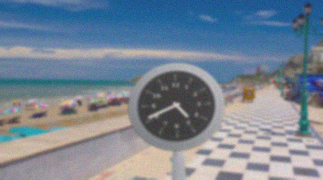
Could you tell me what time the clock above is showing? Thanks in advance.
4:41
